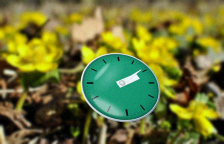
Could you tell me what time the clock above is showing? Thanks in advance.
2:09
